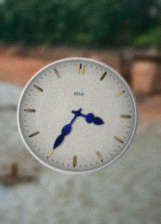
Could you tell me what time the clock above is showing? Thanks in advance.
3:35
